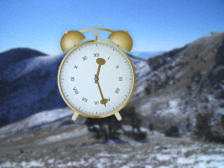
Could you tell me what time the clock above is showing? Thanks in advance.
12:27
